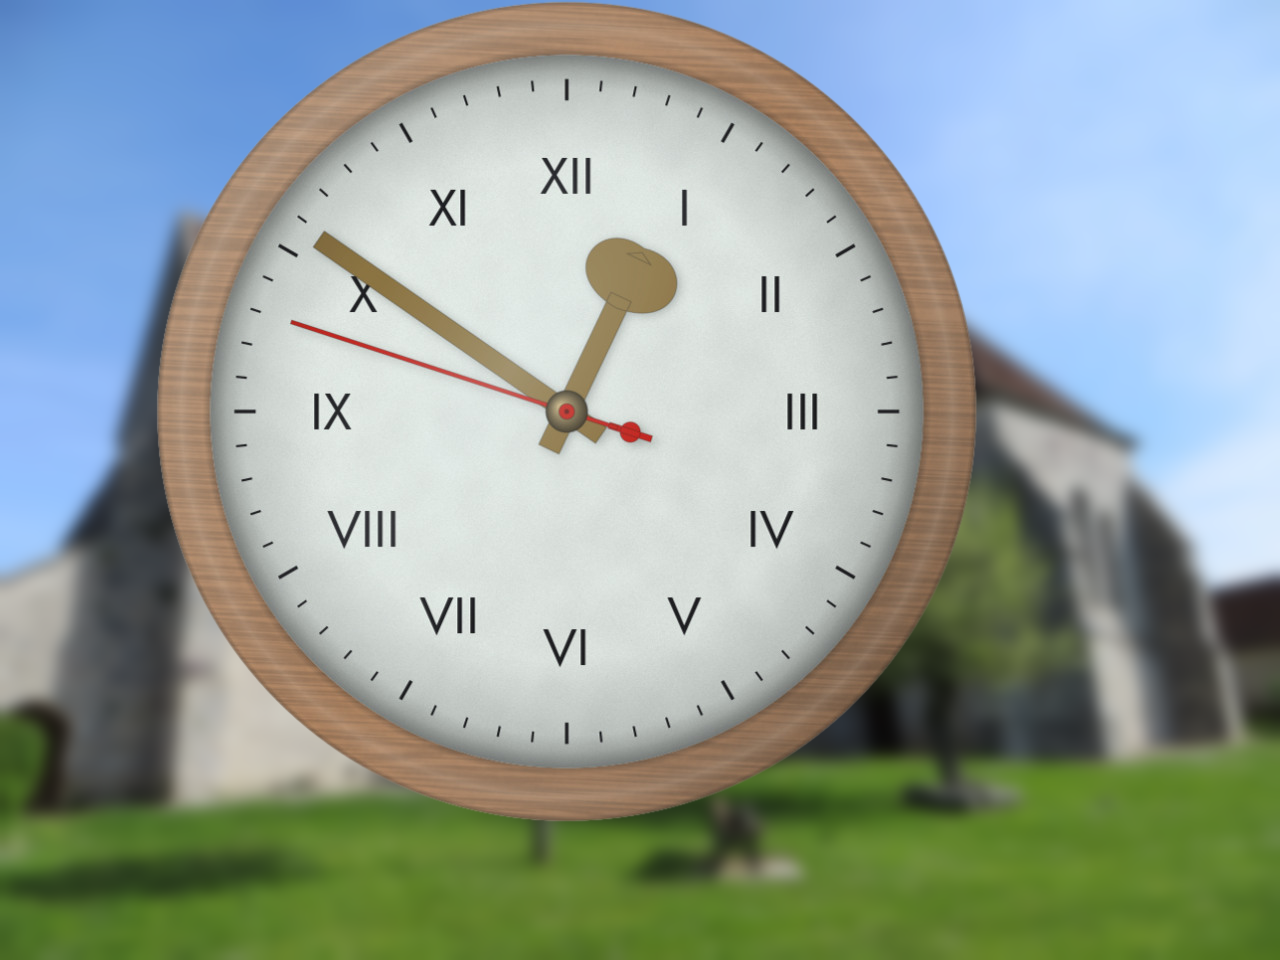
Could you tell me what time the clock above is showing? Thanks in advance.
12:50:48
